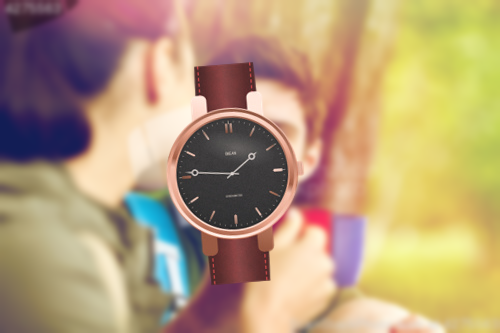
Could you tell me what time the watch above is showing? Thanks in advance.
1:46
